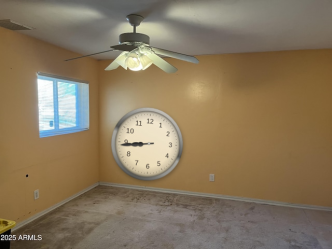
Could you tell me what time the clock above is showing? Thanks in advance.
8:44
